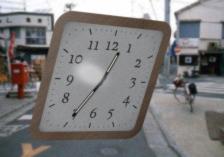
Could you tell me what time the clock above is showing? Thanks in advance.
12:35
